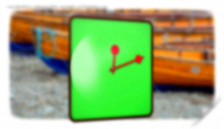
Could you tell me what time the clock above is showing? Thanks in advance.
12:12
